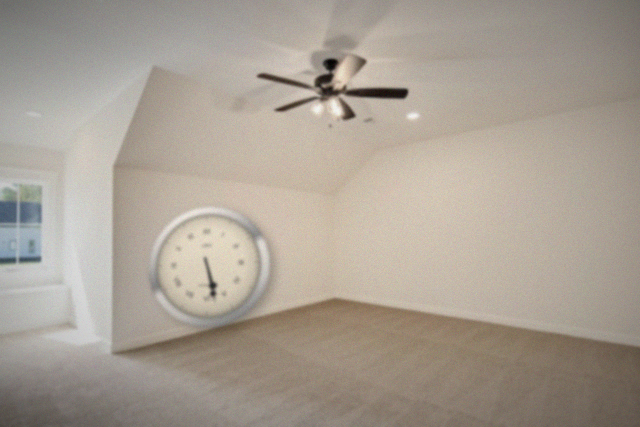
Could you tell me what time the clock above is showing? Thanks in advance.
5:28
